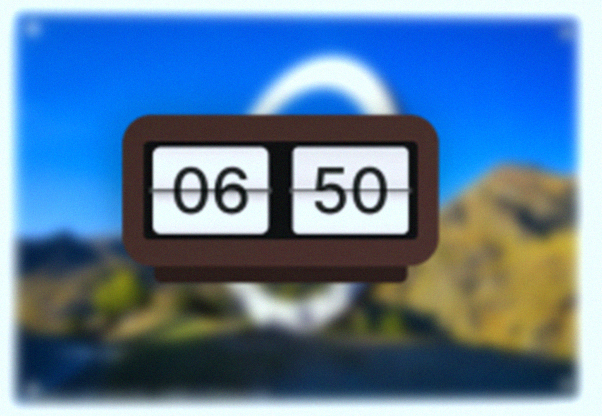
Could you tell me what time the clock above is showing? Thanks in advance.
6:50
